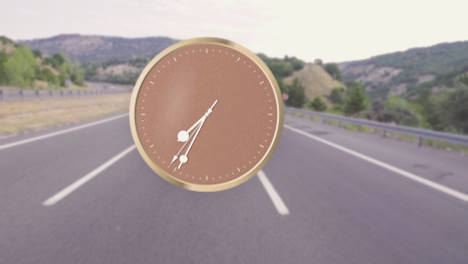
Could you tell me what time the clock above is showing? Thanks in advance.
7:34:36
